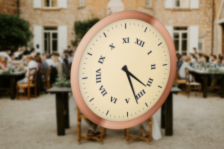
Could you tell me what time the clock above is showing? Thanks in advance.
3:22
